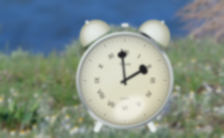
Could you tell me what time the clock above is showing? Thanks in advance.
1:59
